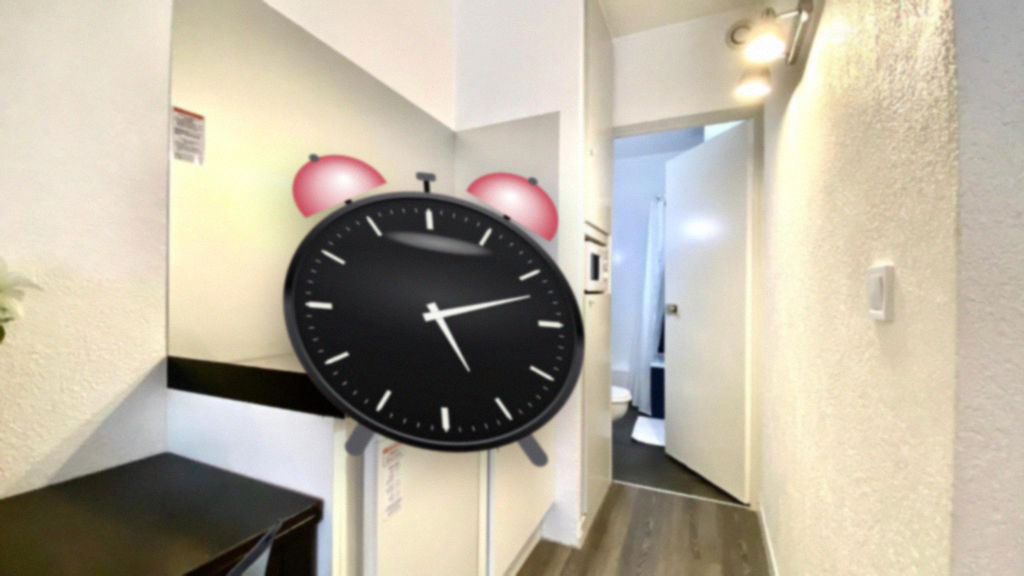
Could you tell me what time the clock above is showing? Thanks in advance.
5:12
